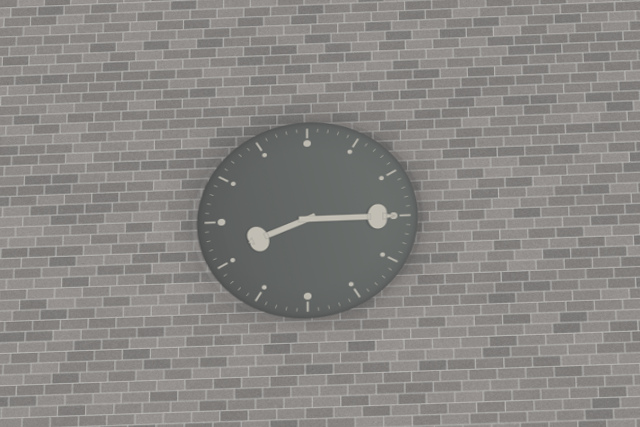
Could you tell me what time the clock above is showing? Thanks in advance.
8:15
